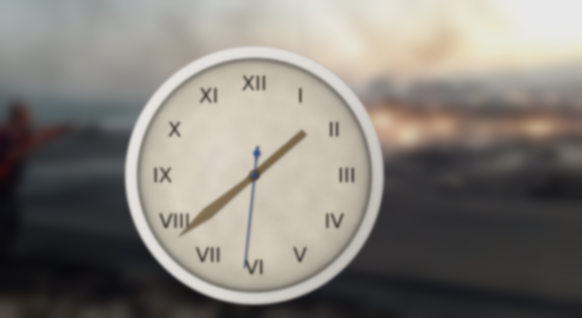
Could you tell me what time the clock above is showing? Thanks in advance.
1:38:31
